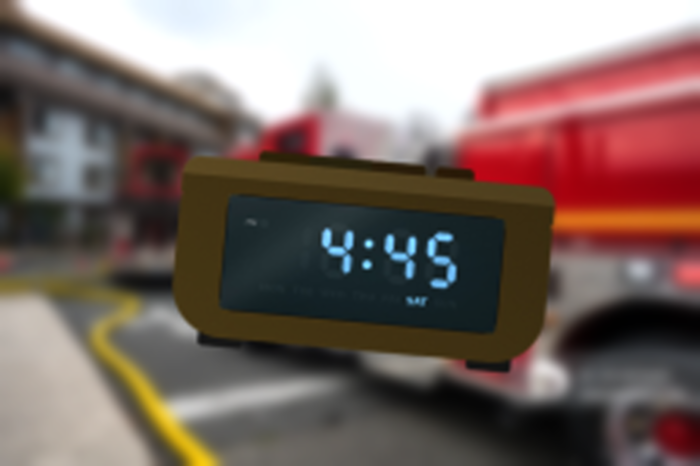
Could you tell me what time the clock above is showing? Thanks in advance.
4:45
